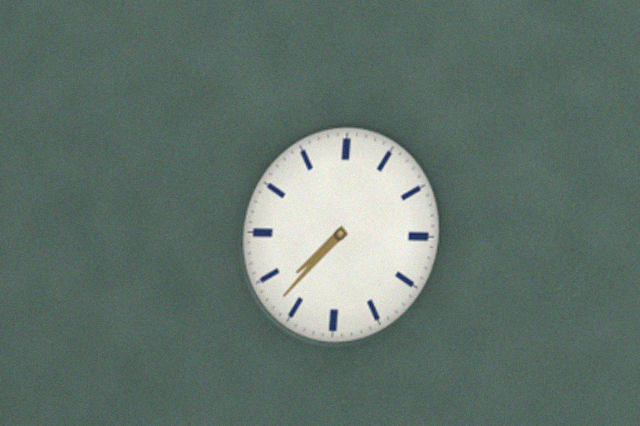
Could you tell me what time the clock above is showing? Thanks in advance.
7:37
